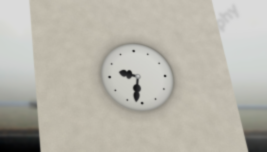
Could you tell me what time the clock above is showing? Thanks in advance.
9:32
